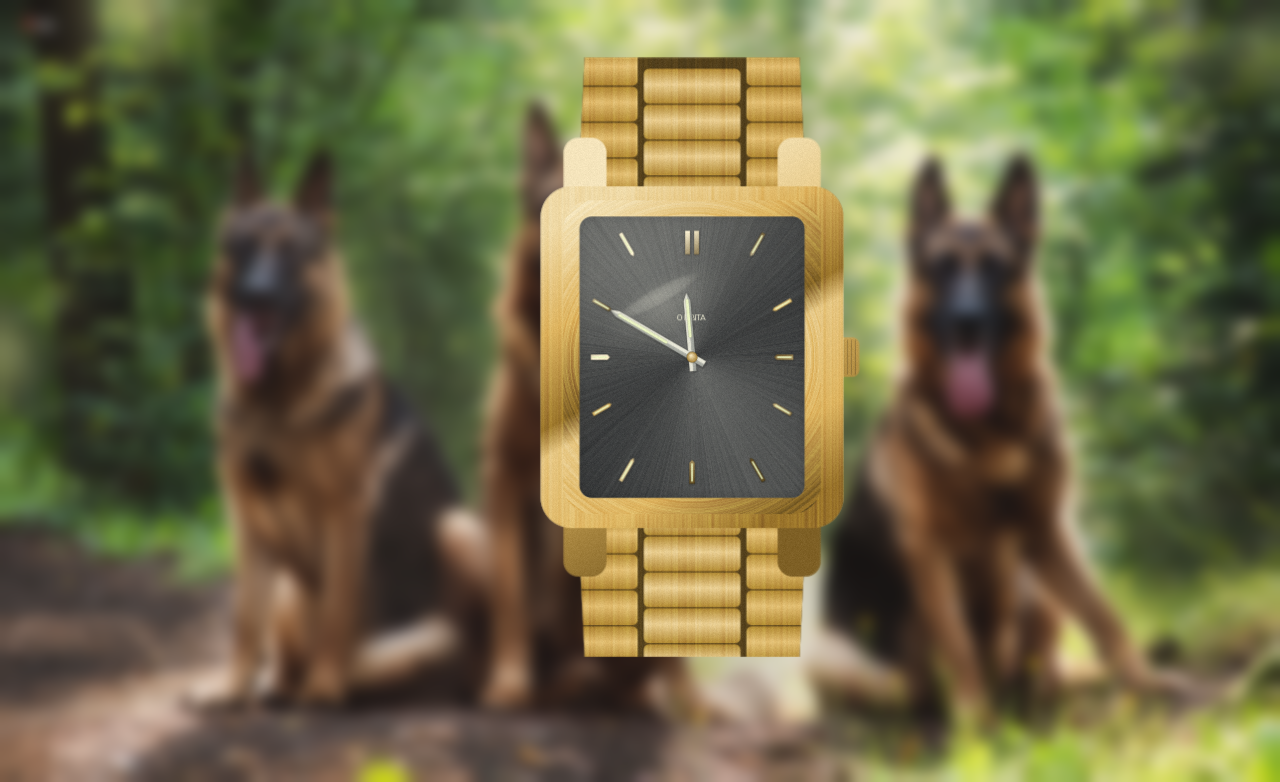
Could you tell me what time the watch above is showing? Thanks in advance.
11:50
